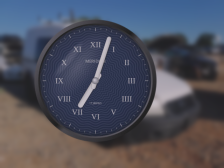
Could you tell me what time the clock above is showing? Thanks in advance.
7:03
